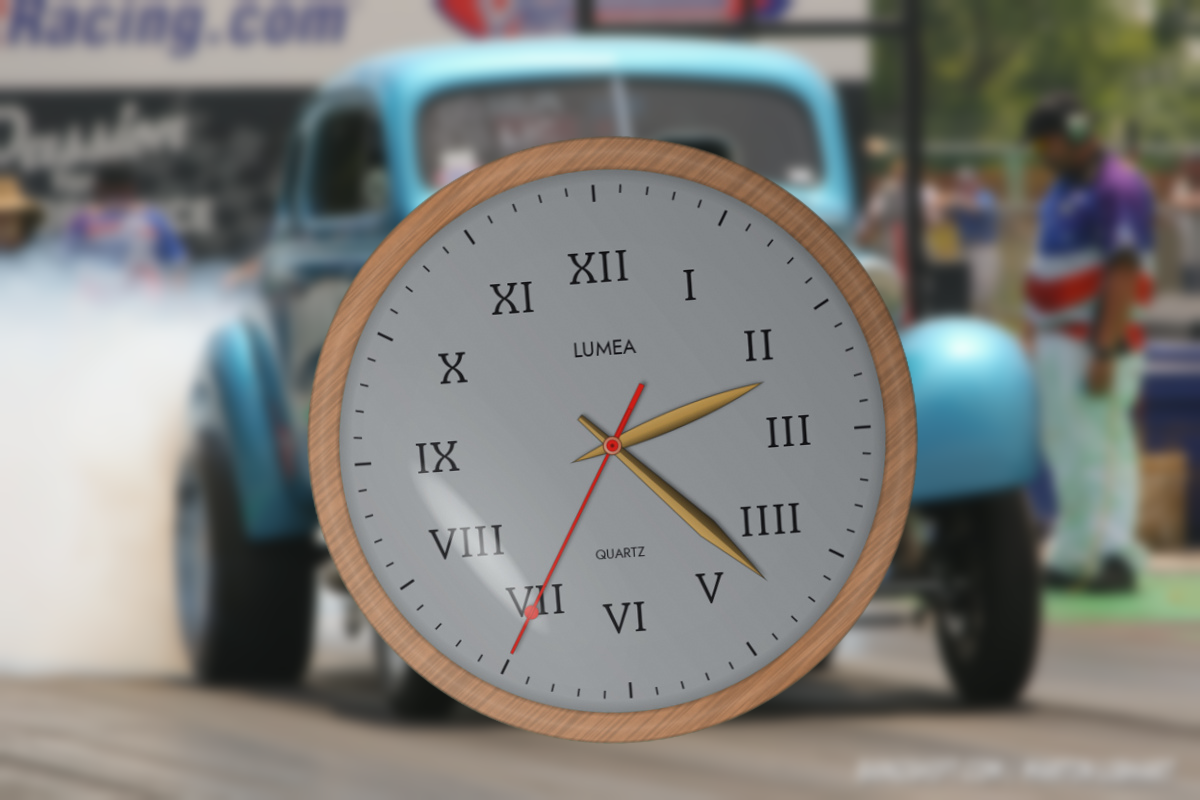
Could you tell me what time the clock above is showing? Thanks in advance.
2:22:35
